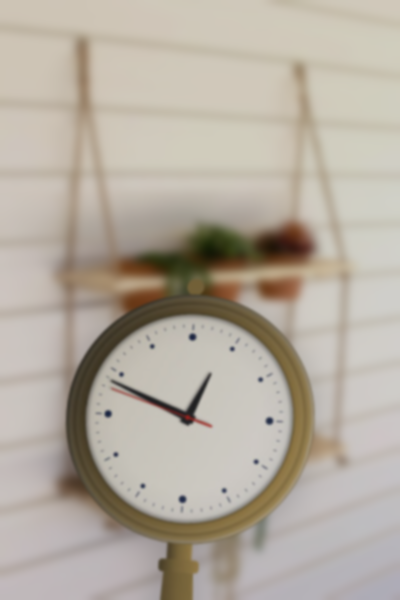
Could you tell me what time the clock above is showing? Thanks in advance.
12:48:48
